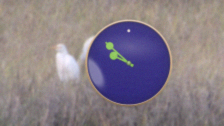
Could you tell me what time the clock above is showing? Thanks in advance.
9:52
